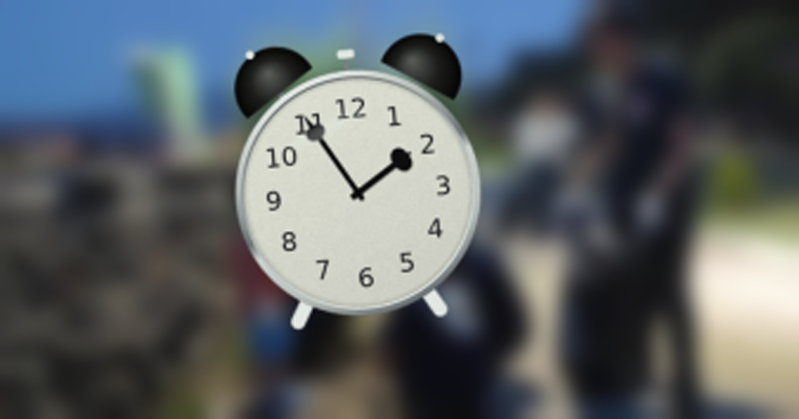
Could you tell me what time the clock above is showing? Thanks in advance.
1:55
